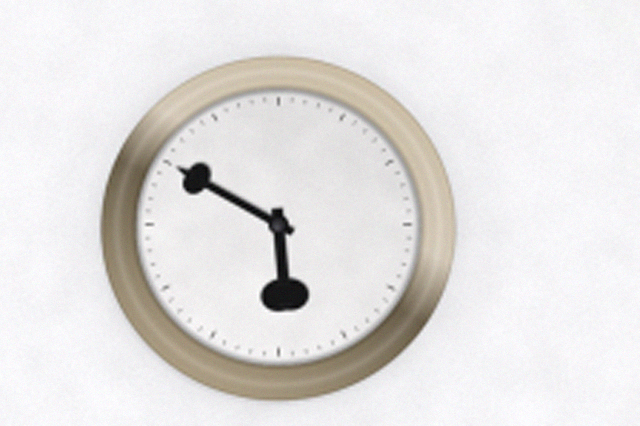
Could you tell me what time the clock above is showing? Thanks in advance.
5:50
